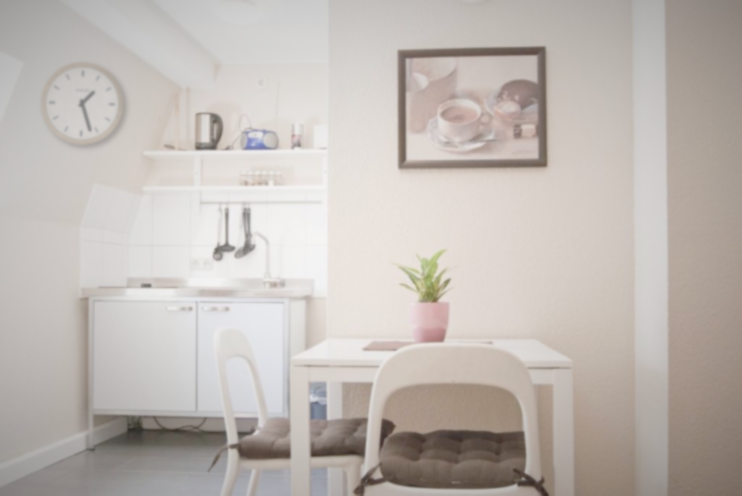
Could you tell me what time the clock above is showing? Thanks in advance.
1:27
